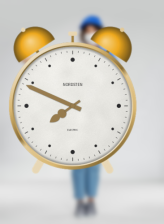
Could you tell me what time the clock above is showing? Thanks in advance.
7:49
